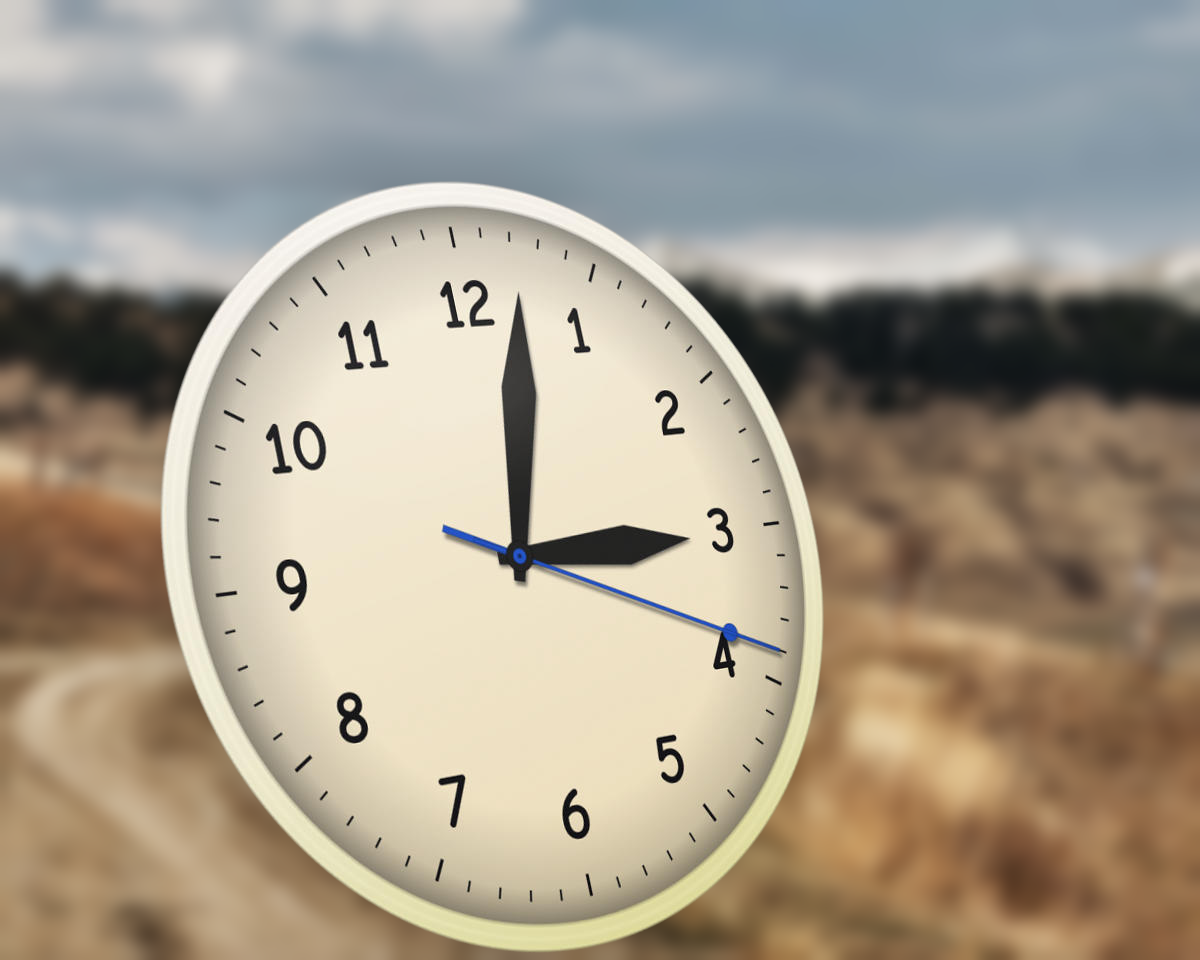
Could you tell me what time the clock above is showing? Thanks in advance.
3:02:19
